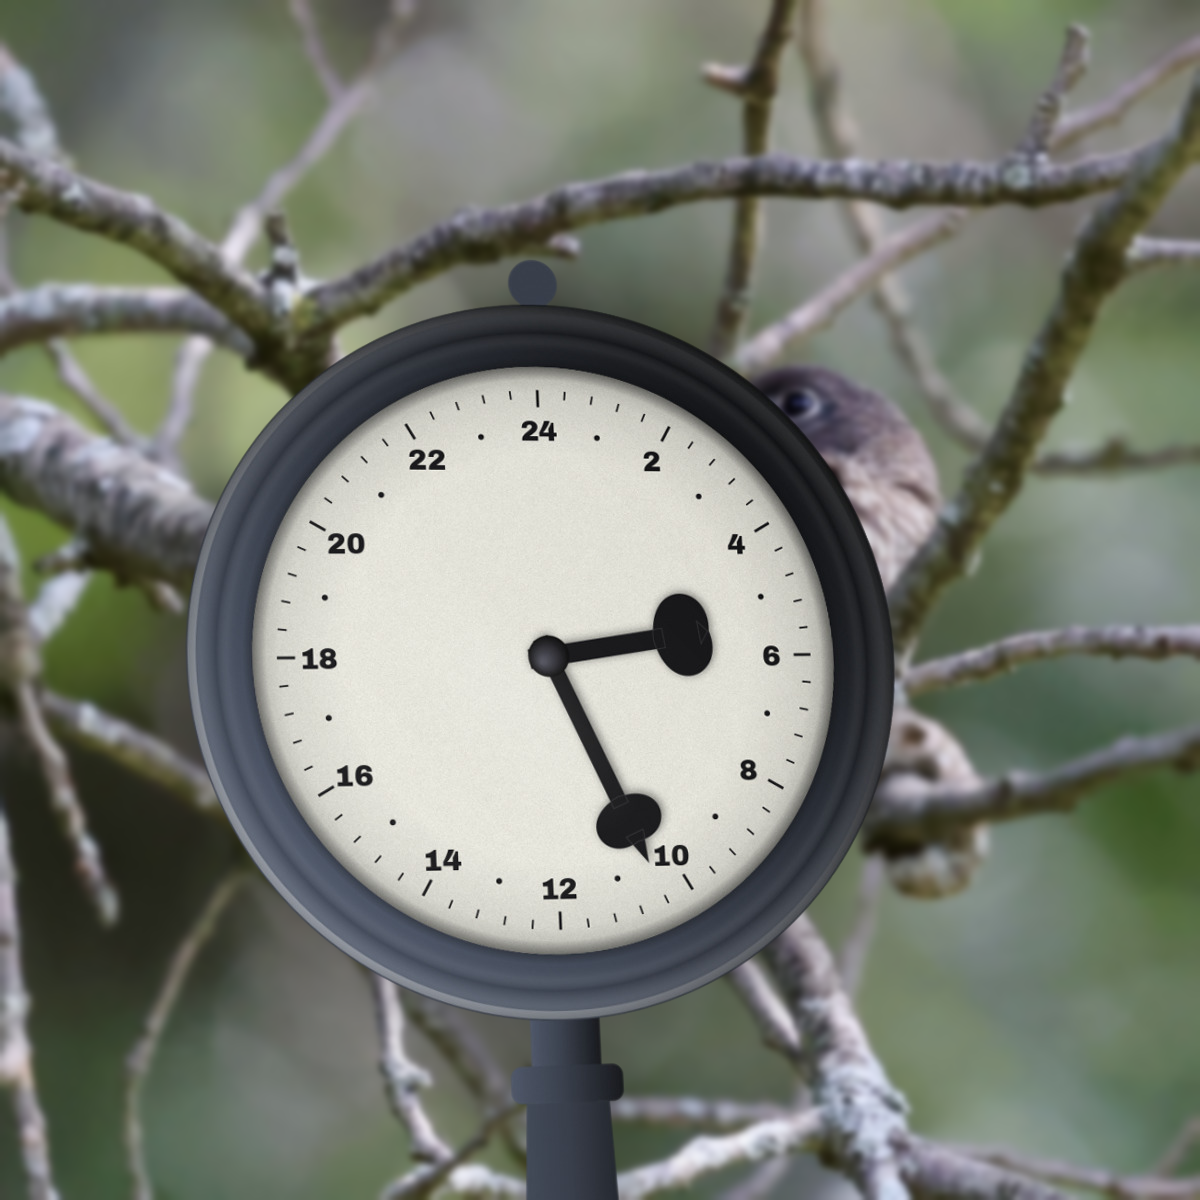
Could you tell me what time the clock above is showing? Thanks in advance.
5:26
